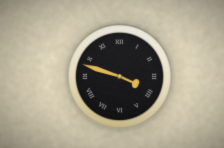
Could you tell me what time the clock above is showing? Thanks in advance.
3:48
